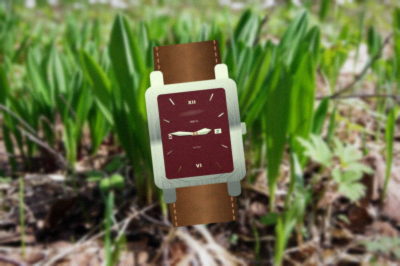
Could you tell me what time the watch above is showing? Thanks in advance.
2:46
